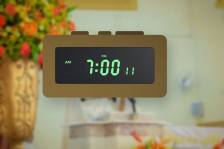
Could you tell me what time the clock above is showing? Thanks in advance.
7:00:11
